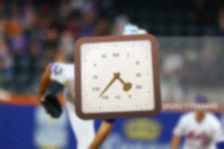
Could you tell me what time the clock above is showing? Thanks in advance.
4:37
